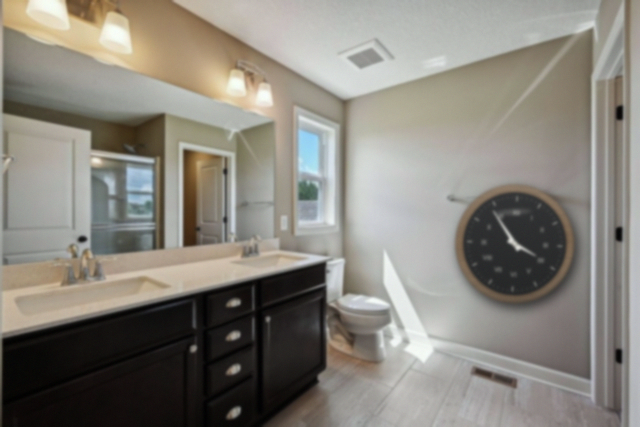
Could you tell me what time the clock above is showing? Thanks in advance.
3:54
